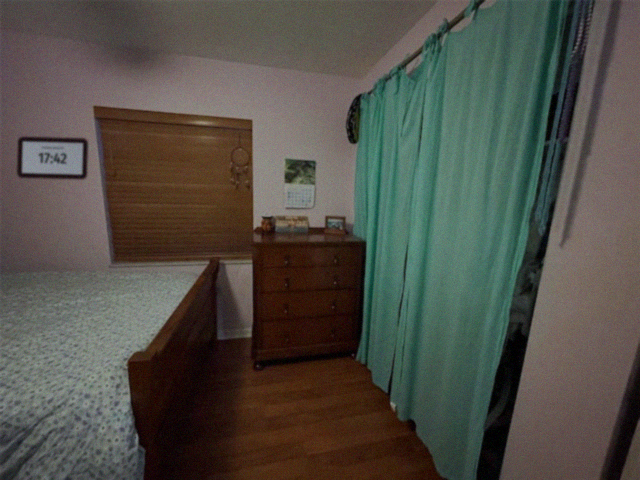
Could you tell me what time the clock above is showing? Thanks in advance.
17:42
